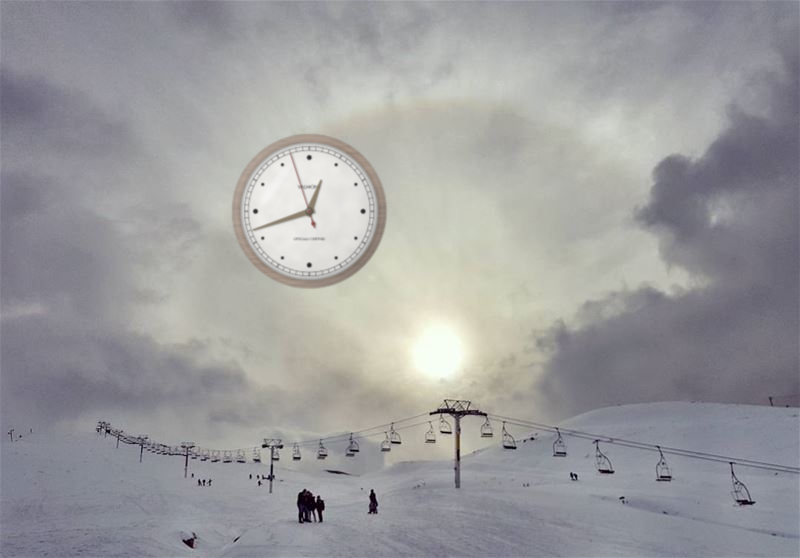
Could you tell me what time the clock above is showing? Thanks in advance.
12:41:57
